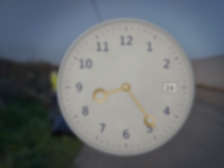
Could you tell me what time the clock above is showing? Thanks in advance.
8:24
